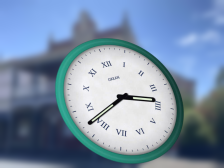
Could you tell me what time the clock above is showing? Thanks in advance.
3:42
